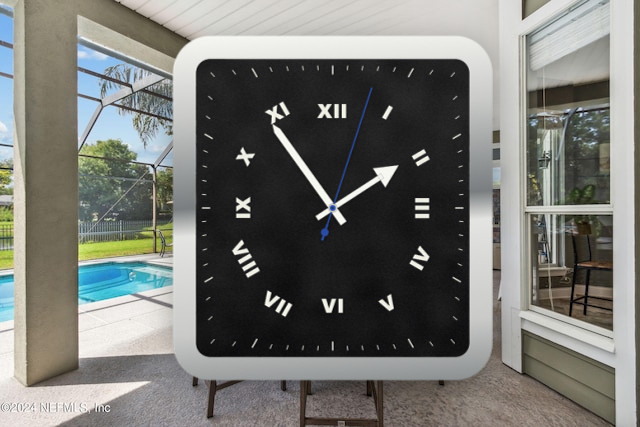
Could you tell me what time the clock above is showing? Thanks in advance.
1:54:03
